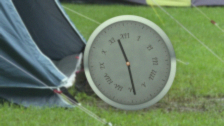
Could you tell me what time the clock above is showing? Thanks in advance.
11:29
